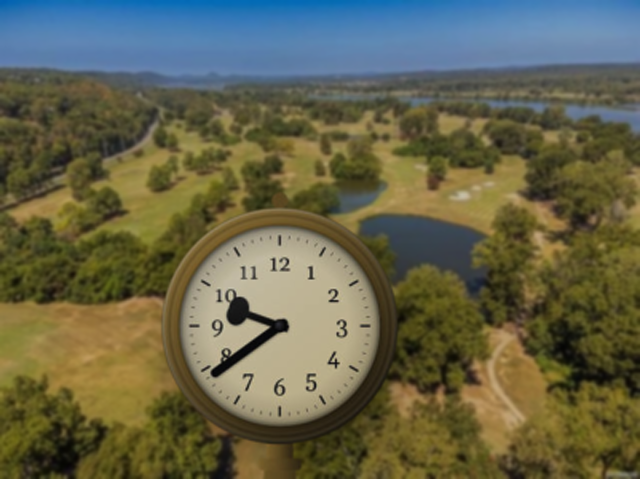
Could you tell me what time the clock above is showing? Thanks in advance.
9:39
